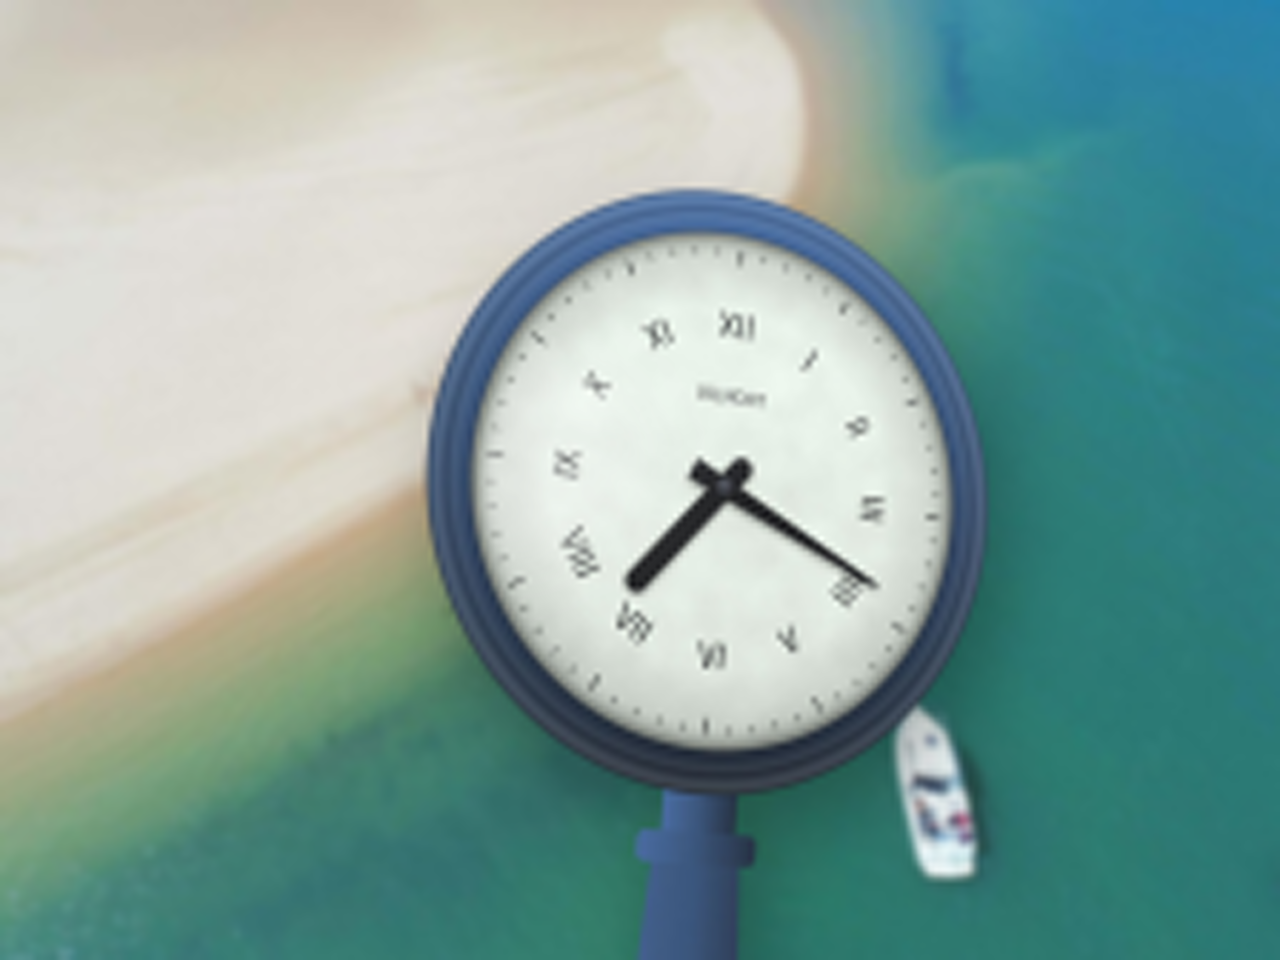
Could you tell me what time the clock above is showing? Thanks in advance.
7:19
